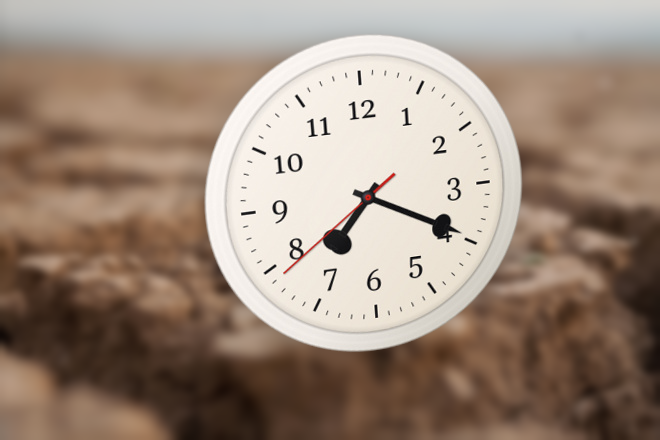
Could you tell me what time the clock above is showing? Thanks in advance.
7:19:39
